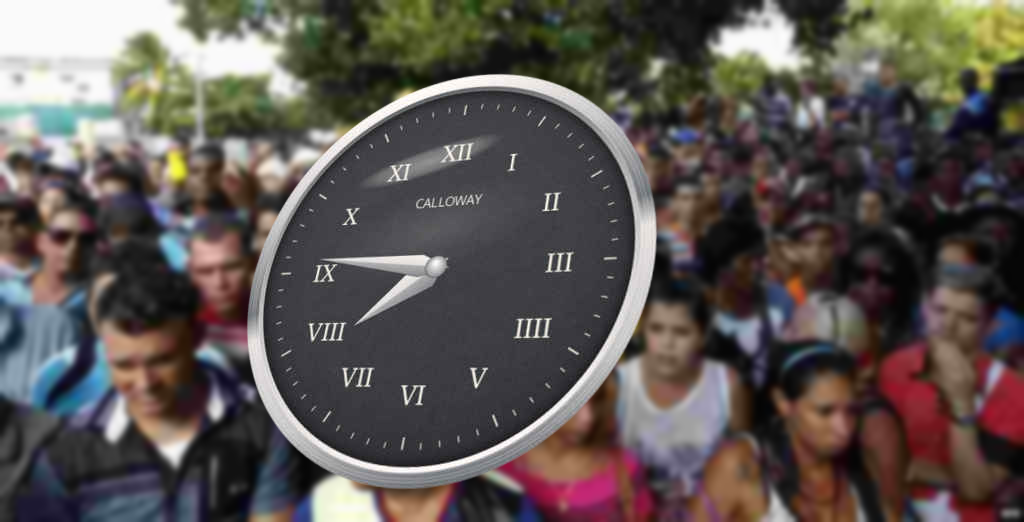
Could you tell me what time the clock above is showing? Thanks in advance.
7:46
